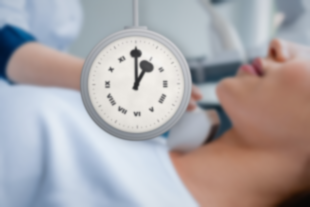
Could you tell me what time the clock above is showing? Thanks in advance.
1:00
